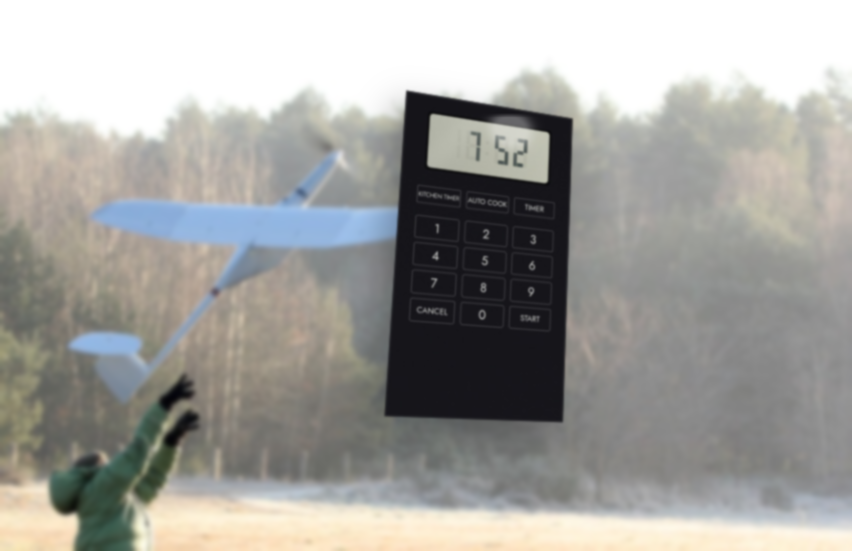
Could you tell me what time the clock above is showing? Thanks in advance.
7:52
